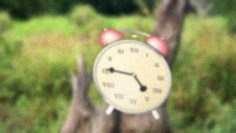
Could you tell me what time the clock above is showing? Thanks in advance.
4:46
